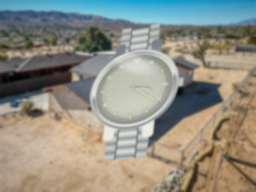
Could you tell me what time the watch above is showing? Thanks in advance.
3:21
